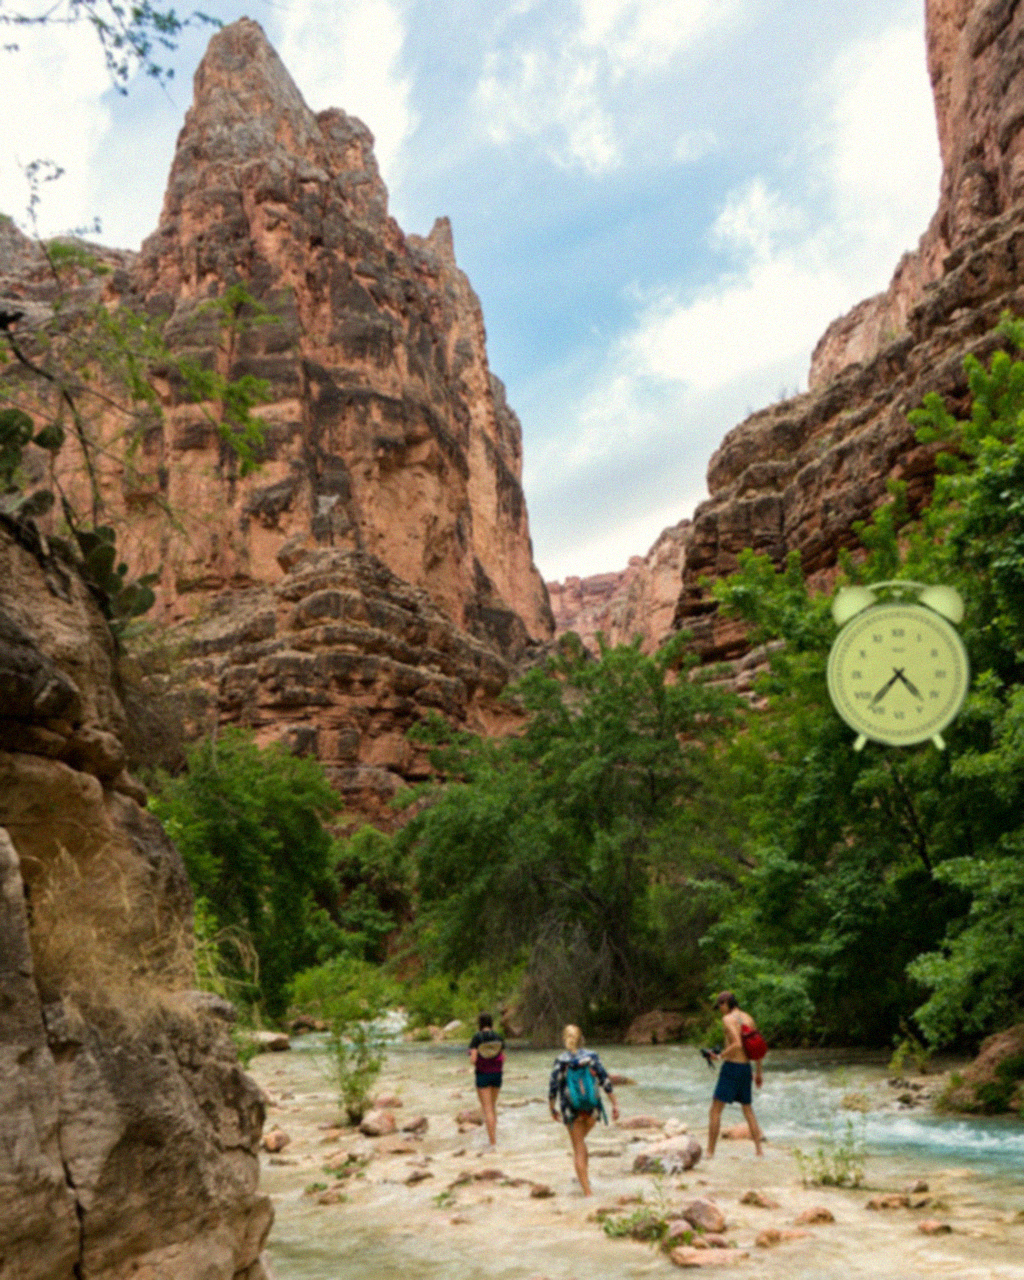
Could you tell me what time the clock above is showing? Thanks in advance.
4:37
